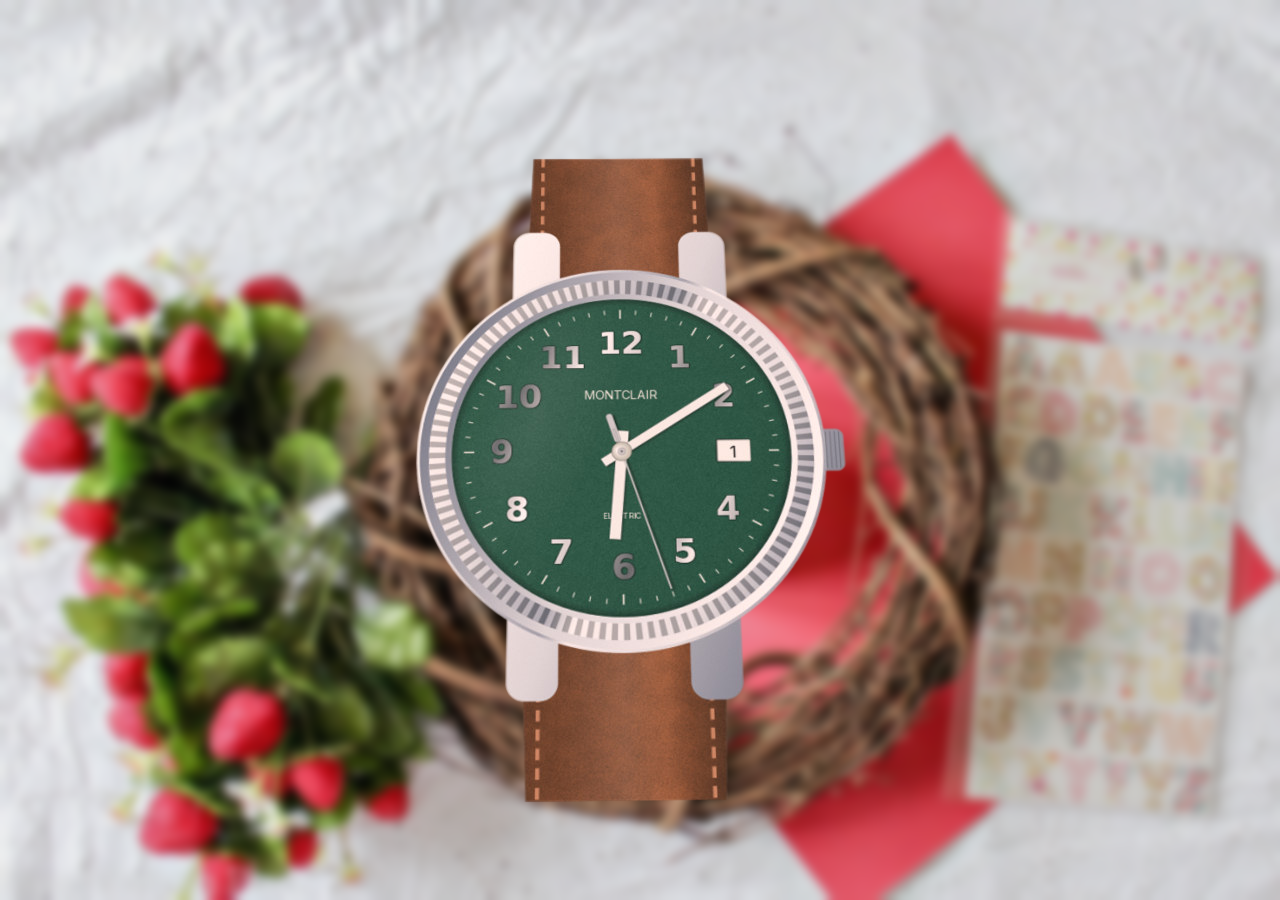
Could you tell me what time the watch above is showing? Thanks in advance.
6:09:27
